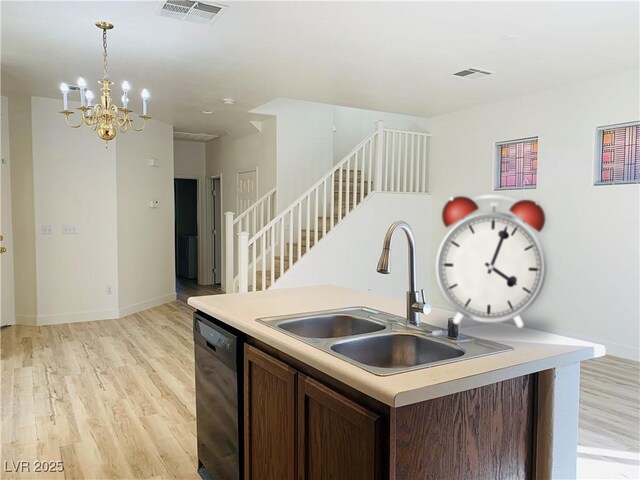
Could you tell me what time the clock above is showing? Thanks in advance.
4:03
